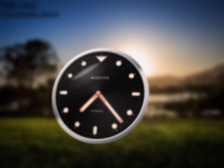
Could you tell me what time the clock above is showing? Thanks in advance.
7:23
